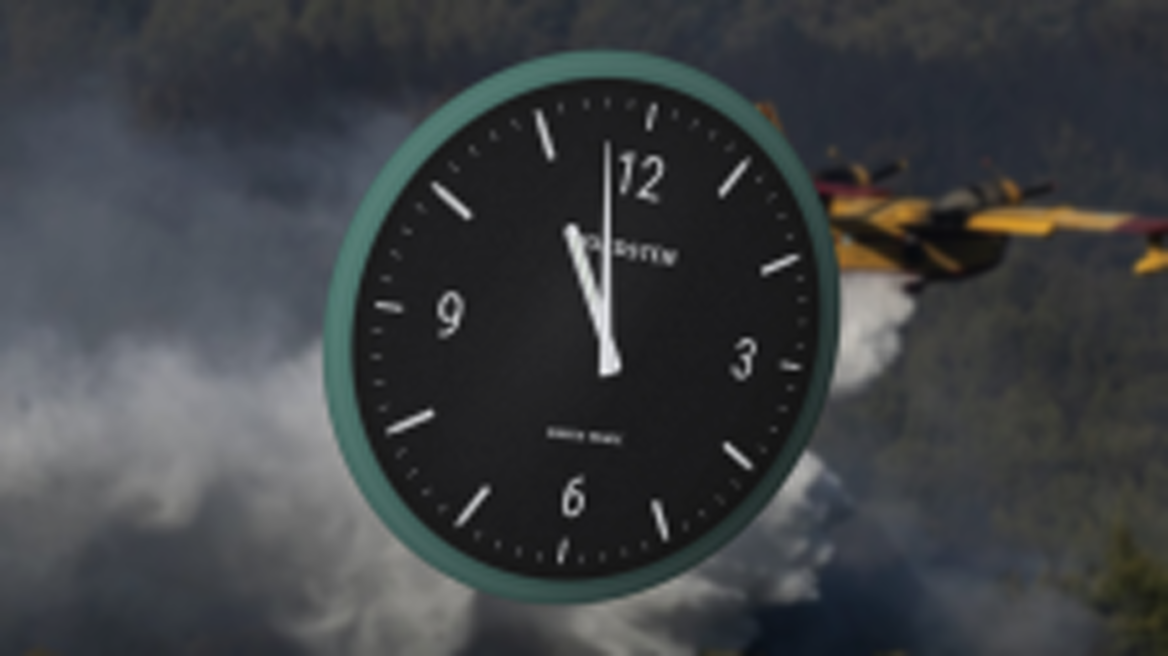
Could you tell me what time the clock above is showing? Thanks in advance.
10:58
